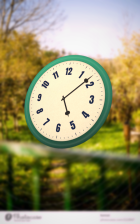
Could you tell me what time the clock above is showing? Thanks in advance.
5:08
